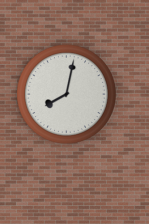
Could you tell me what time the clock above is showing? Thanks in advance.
8:02
